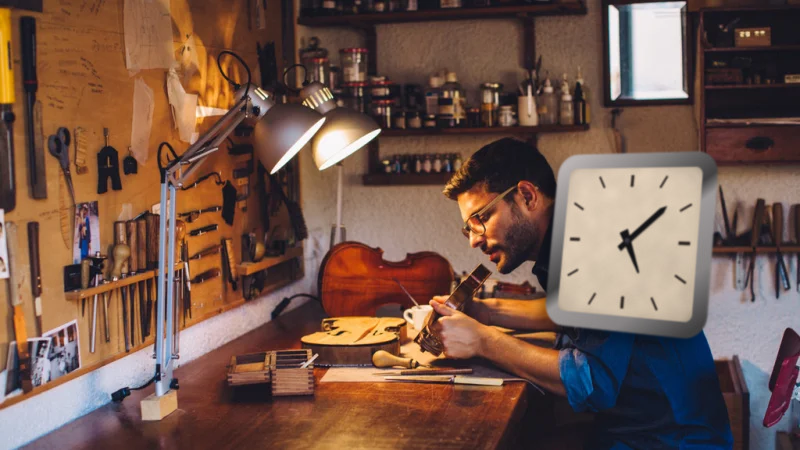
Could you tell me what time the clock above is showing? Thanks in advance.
5:08
